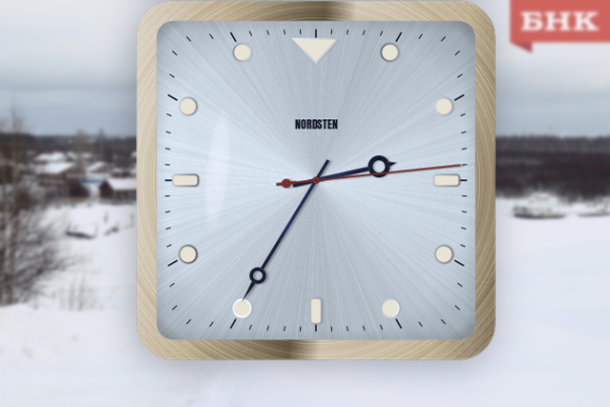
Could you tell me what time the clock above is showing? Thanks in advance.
2:35:14
